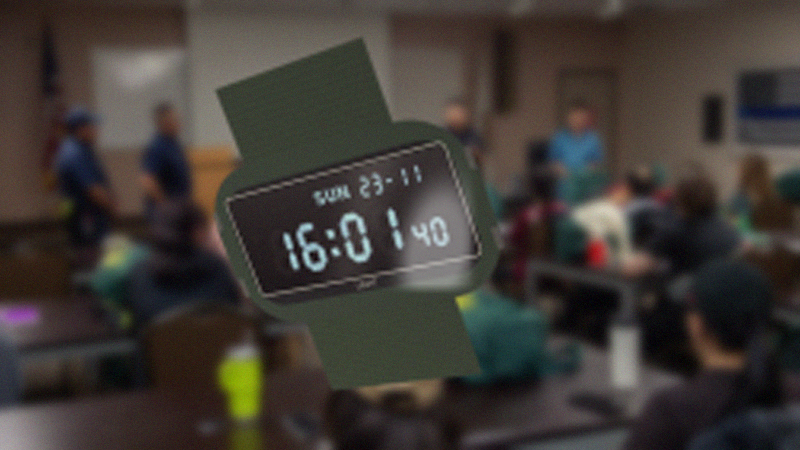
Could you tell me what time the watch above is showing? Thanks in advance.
16:01:40
